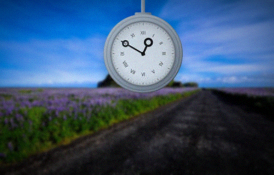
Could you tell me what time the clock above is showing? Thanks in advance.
12:50
